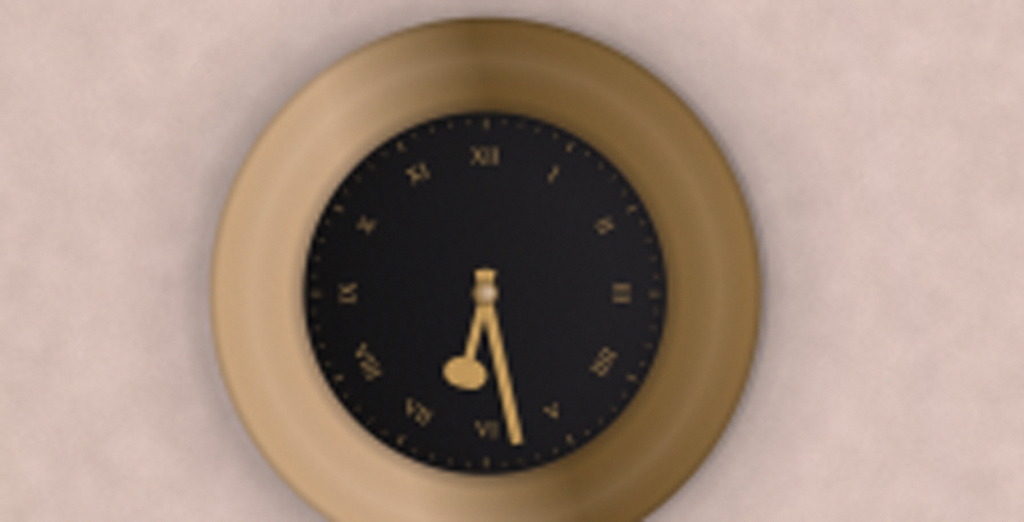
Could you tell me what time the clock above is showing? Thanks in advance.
6:28
